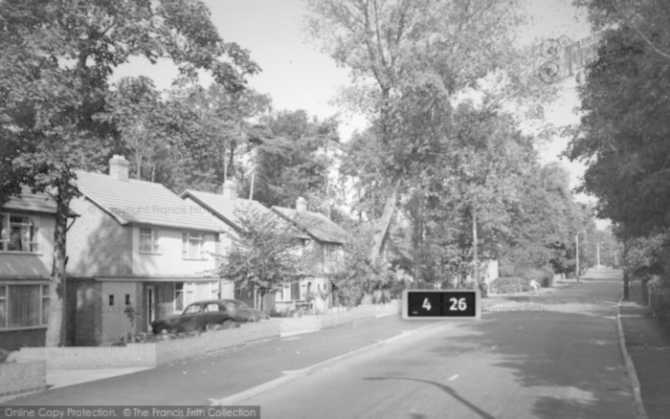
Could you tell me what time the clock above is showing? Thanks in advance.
4:26
